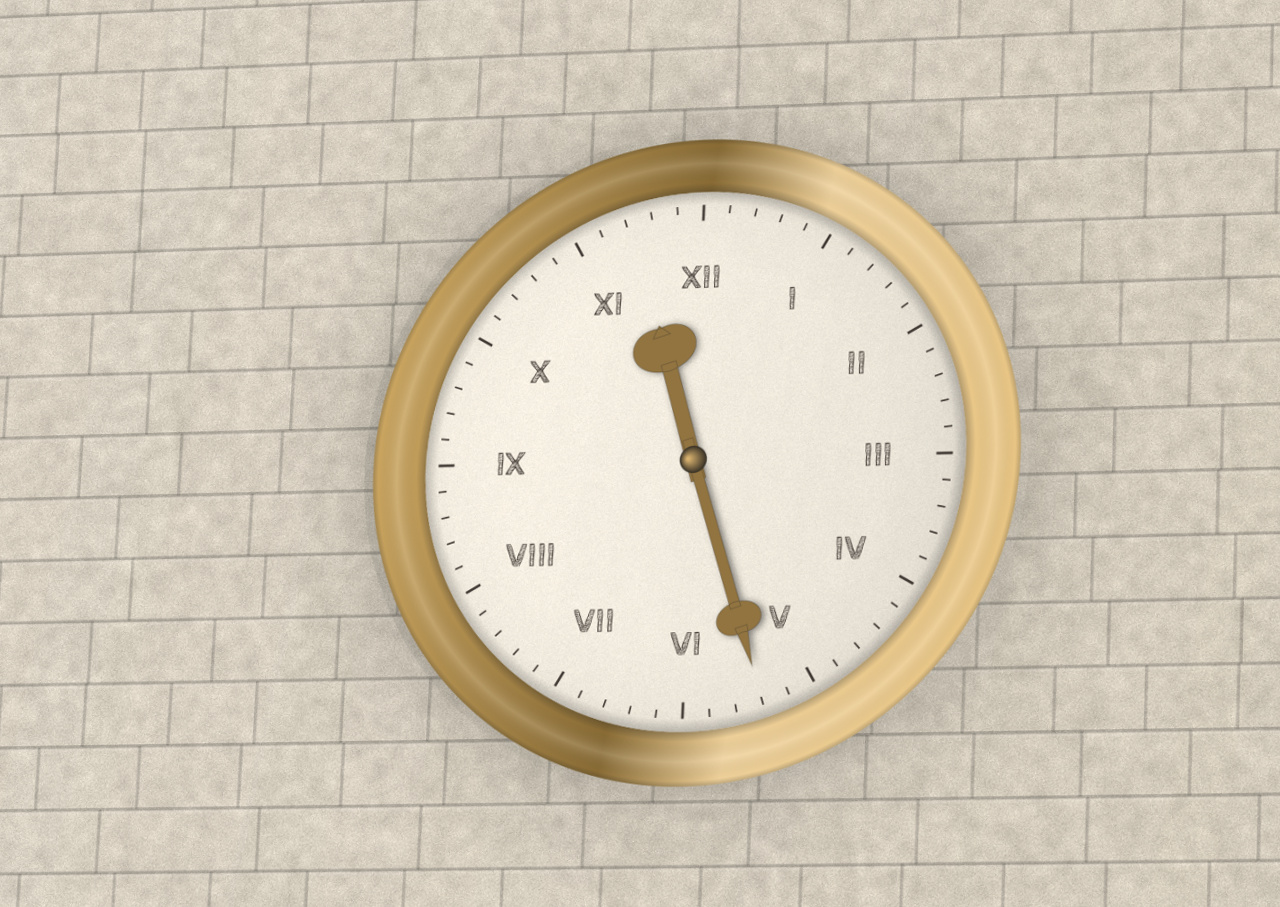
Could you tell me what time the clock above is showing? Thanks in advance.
11:27
